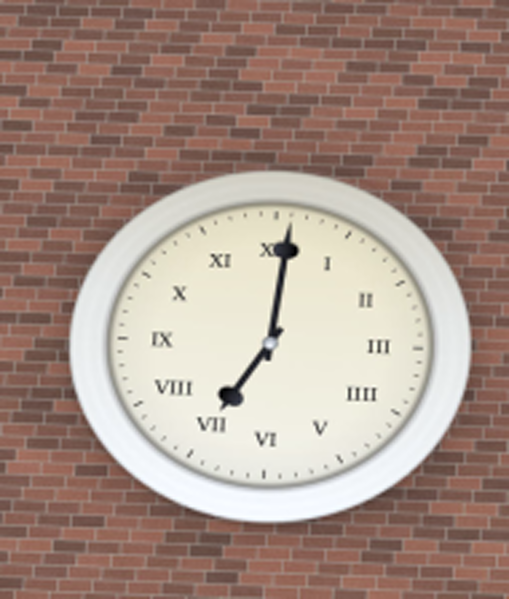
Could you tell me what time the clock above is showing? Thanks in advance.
7:01
